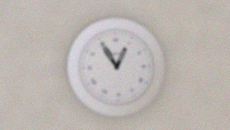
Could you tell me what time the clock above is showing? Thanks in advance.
12:55
